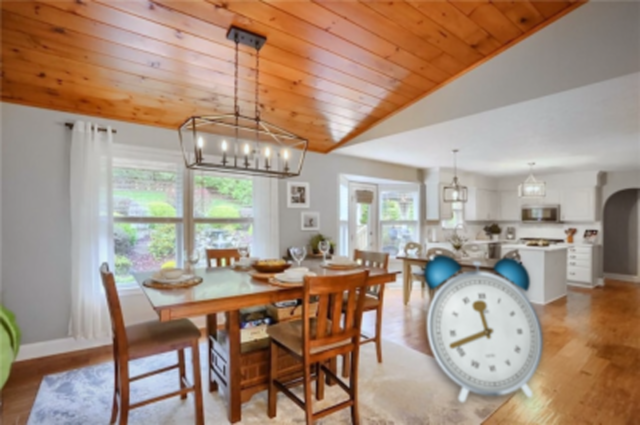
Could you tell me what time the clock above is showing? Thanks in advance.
11:42
